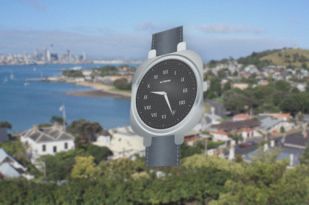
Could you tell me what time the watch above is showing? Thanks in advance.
9:26
